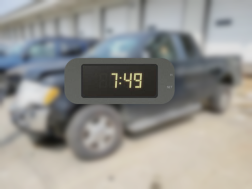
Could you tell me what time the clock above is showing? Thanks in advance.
7:49
